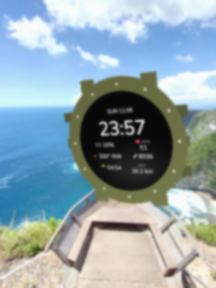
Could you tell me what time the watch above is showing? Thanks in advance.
23:57
